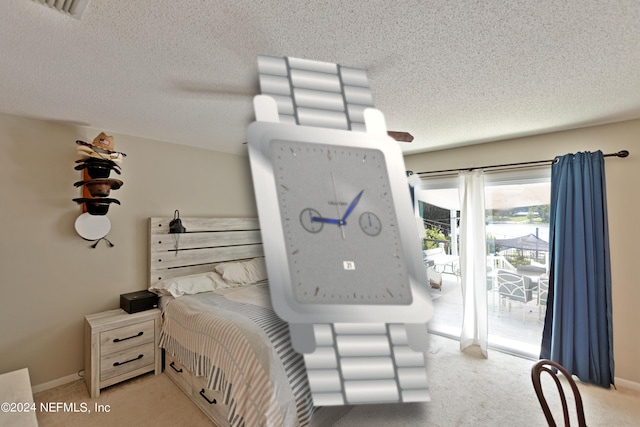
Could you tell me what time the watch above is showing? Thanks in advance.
9:07
